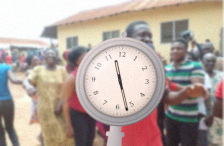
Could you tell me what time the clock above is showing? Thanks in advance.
11:27
